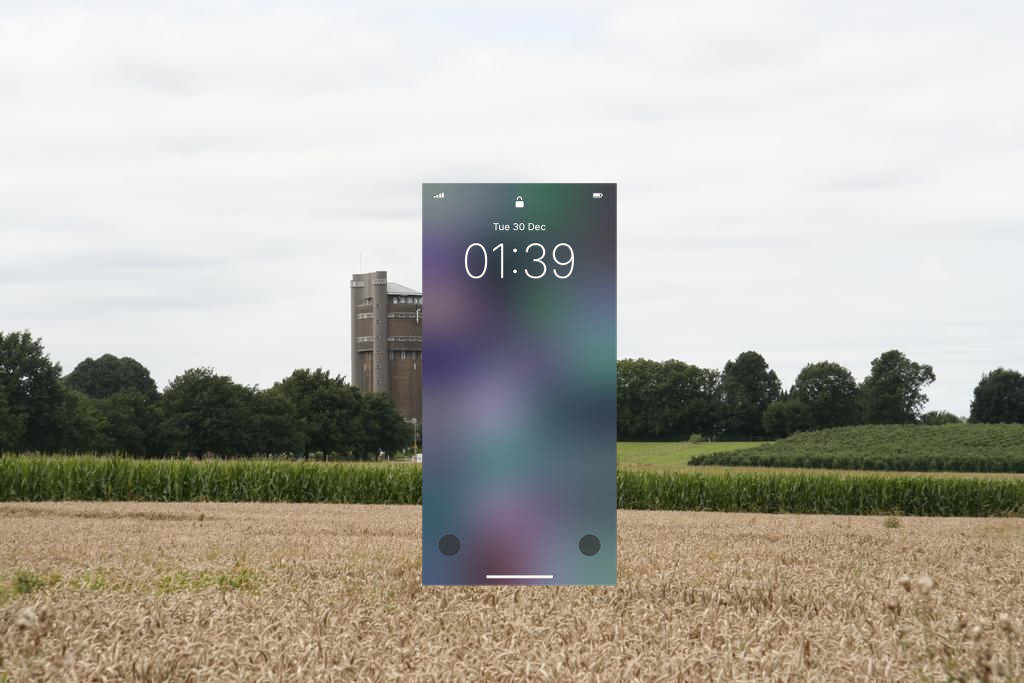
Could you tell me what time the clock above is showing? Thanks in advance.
1:39
